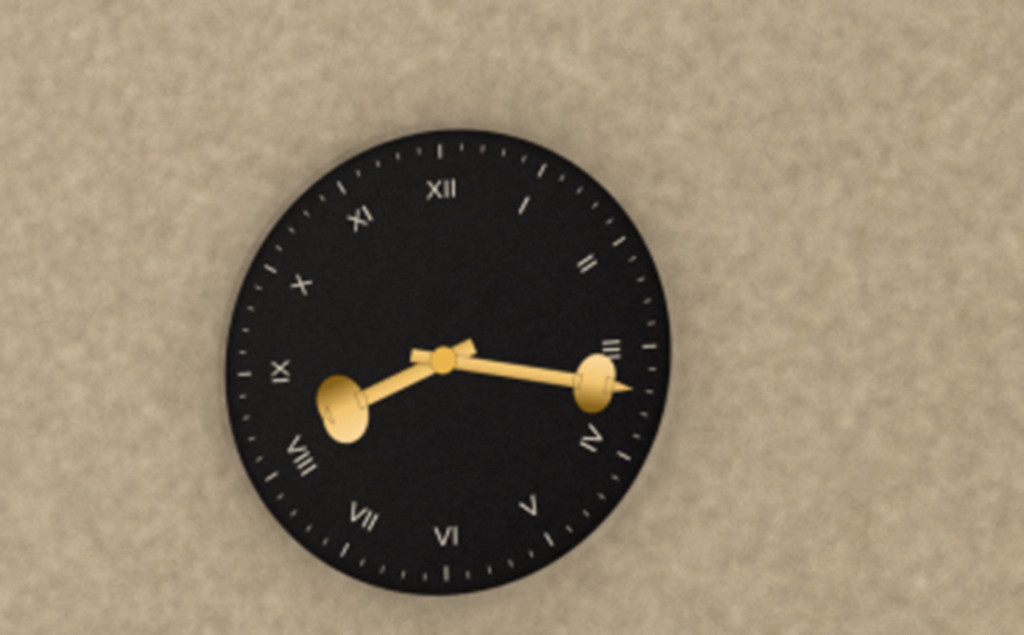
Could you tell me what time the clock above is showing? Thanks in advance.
8:17
